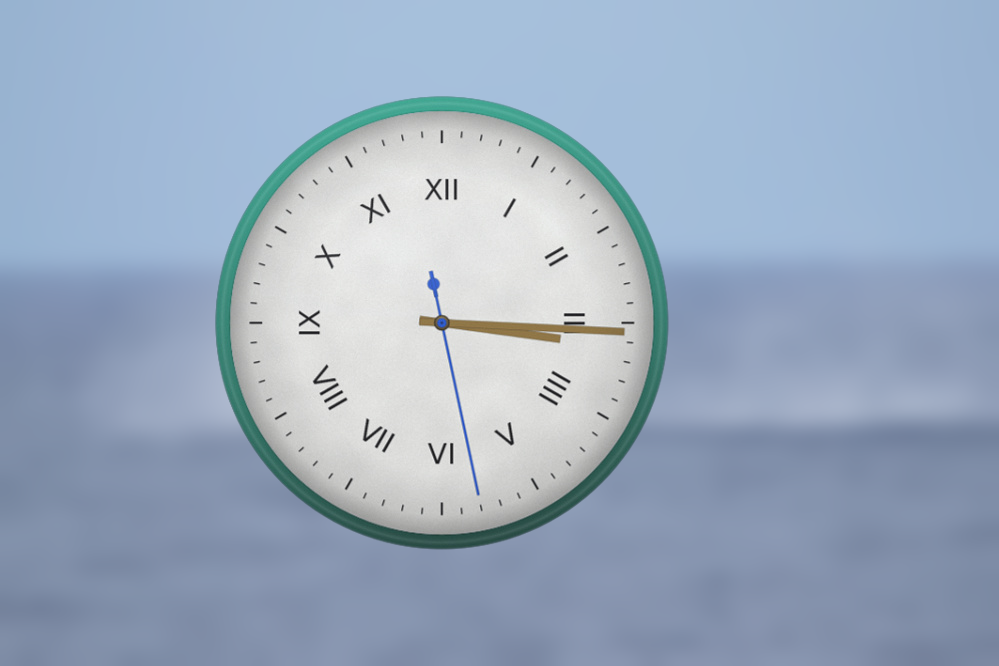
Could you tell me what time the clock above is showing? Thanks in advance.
3:15:28
